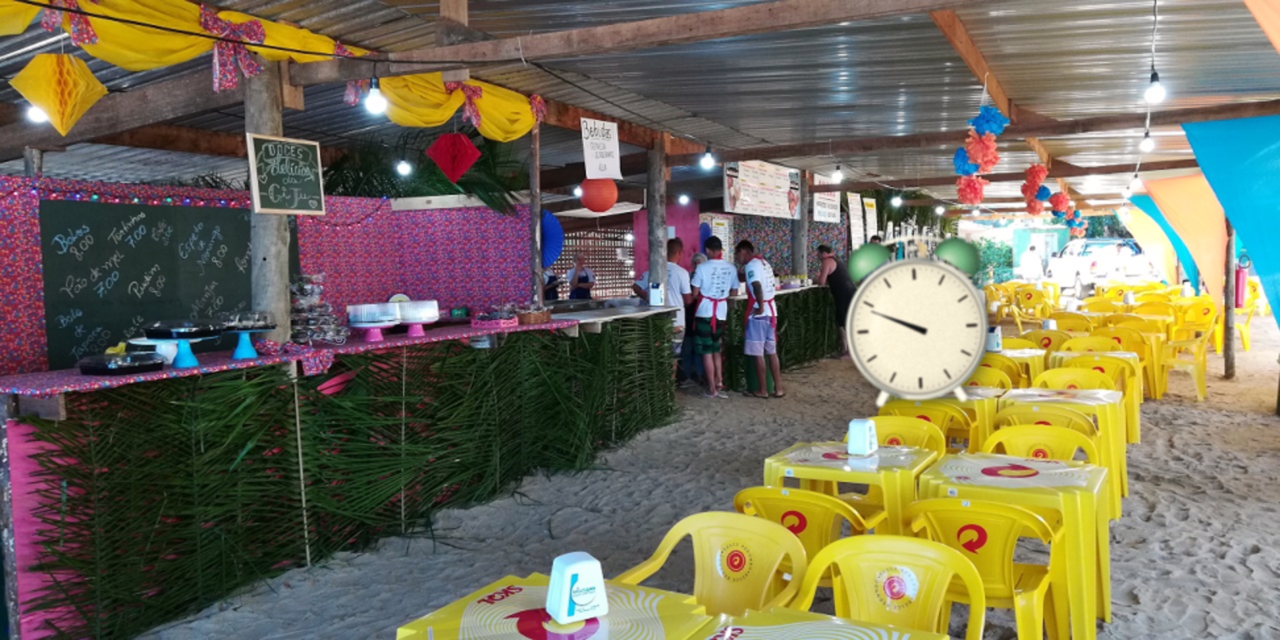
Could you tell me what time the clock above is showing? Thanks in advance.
9:49
